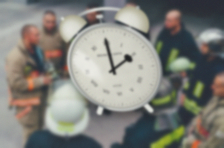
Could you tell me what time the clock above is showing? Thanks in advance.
2:00
